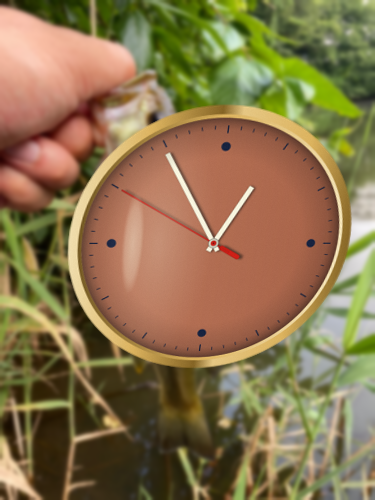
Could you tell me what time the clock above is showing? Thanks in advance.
12:54:50
